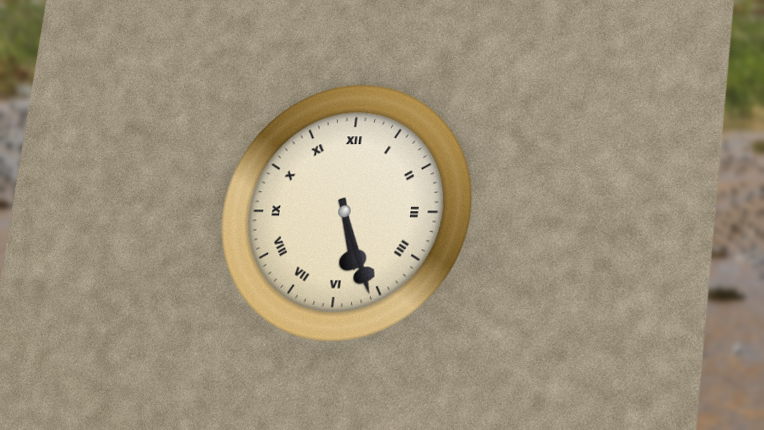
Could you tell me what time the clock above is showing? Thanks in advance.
5:26
